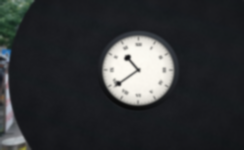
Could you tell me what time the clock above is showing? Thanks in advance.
10:39
